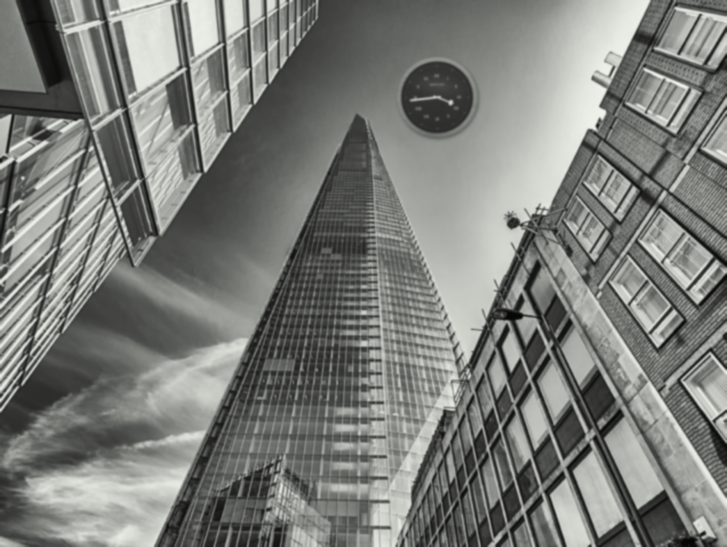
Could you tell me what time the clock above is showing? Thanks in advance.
3:44
